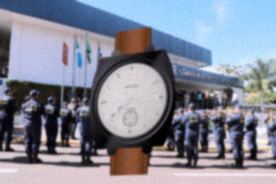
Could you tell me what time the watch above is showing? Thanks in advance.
7:38
